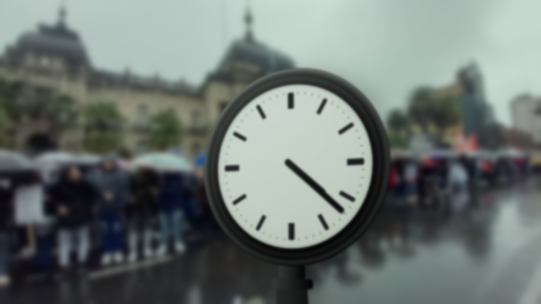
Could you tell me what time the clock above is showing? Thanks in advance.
4:22
